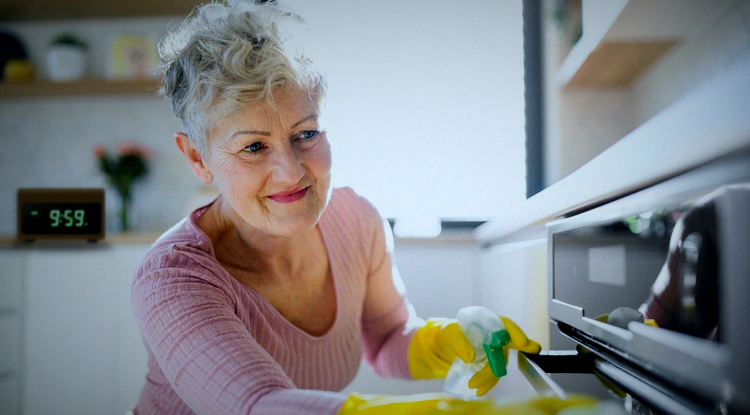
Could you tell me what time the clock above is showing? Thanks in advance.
9:59
